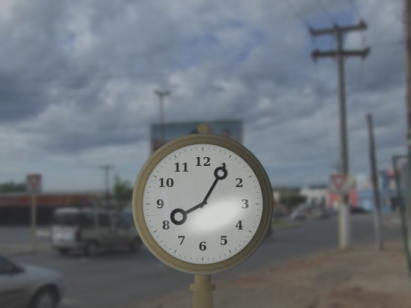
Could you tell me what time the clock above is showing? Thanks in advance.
8:05
